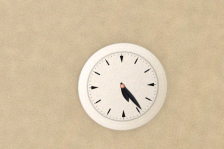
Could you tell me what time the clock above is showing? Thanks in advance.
5:24
